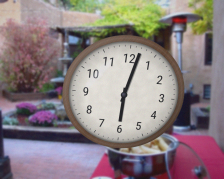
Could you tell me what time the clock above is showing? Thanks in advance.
6:02
